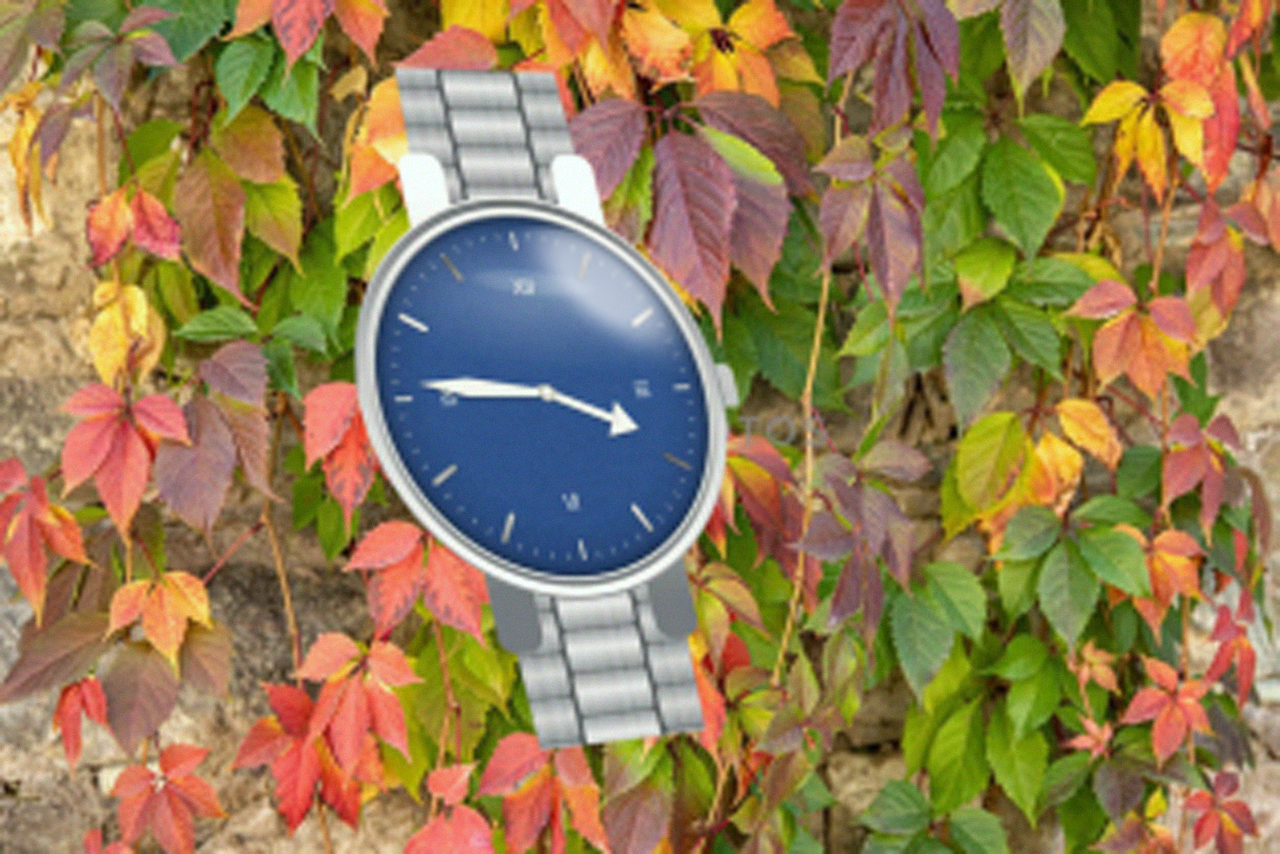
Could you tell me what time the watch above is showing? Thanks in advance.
3:46
